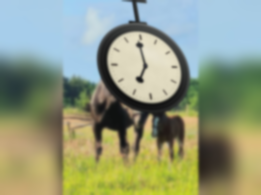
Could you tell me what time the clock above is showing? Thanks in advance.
6:59
